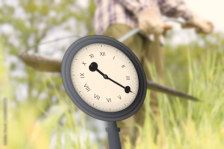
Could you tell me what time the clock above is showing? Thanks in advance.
10:20
